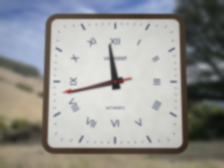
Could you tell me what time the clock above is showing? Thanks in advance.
11:42:43
